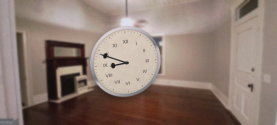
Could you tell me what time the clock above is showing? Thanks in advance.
8:49
